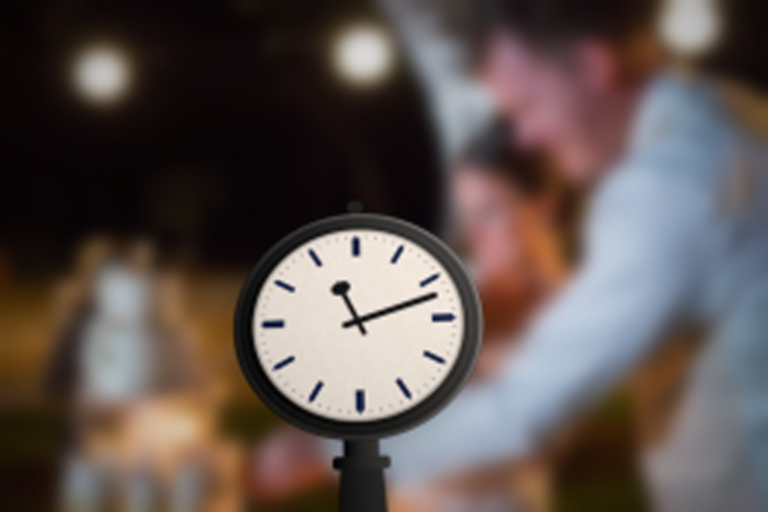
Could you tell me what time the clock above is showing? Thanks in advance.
11:12
